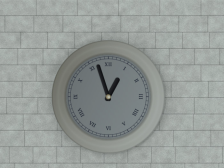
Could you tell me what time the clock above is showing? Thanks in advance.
12:57
